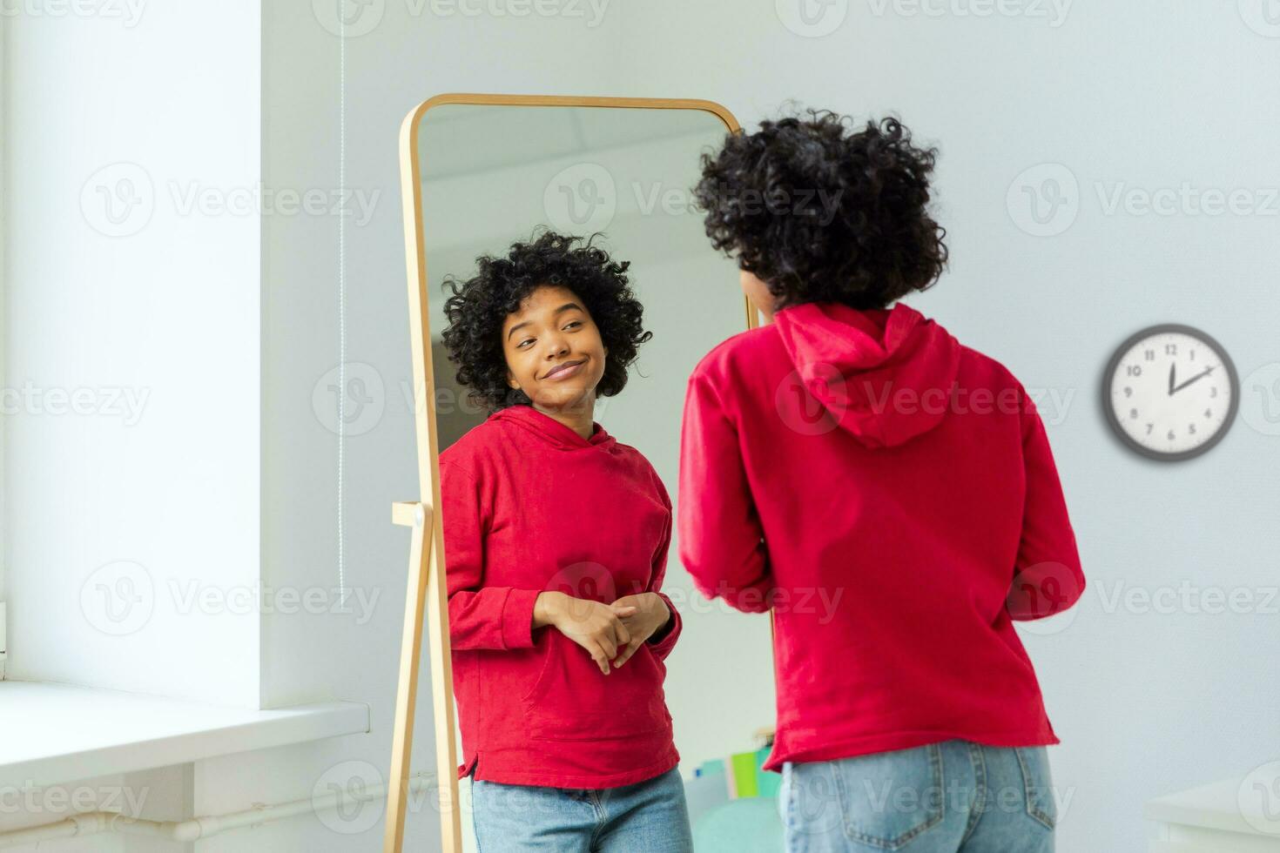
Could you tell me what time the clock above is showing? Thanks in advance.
12:10
